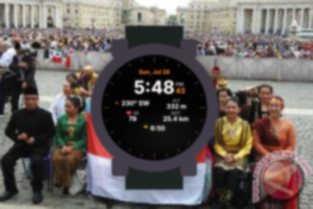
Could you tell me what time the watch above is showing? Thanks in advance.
5:48
